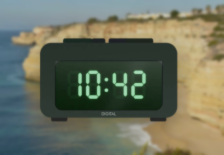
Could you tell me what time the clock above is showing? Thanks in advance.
10:42
